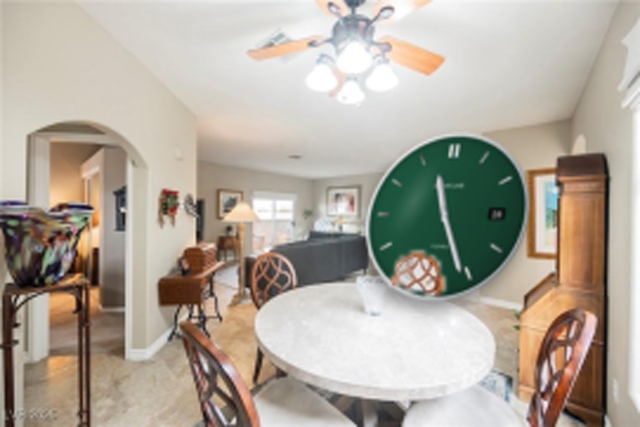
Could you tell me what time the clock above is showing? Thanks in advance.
11:26
